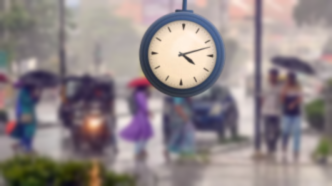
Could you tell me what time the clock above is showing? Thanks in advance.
4:12
